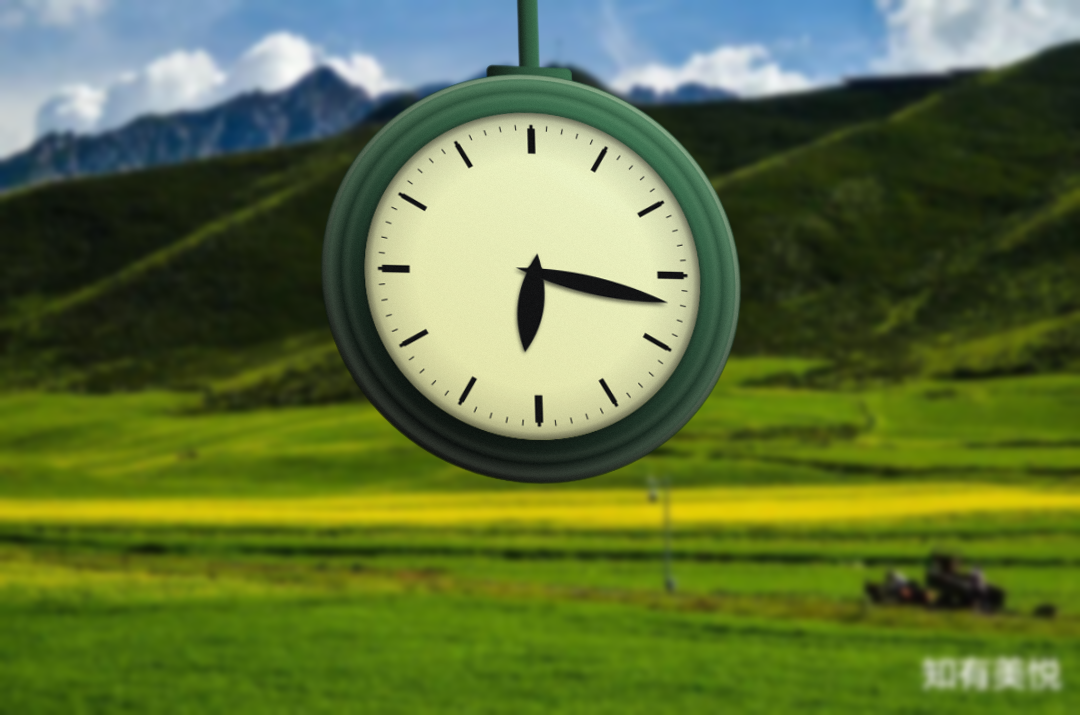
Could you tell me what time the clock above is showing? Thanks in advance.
6:17
